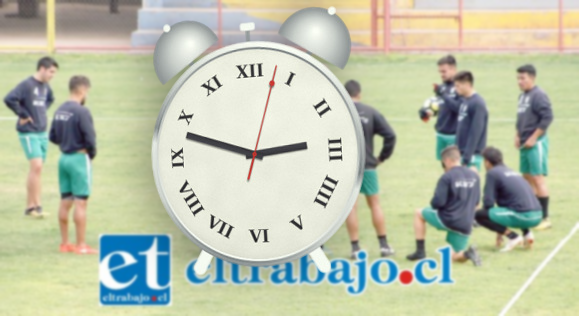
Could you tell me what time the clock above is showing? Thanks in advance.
2:48:03
